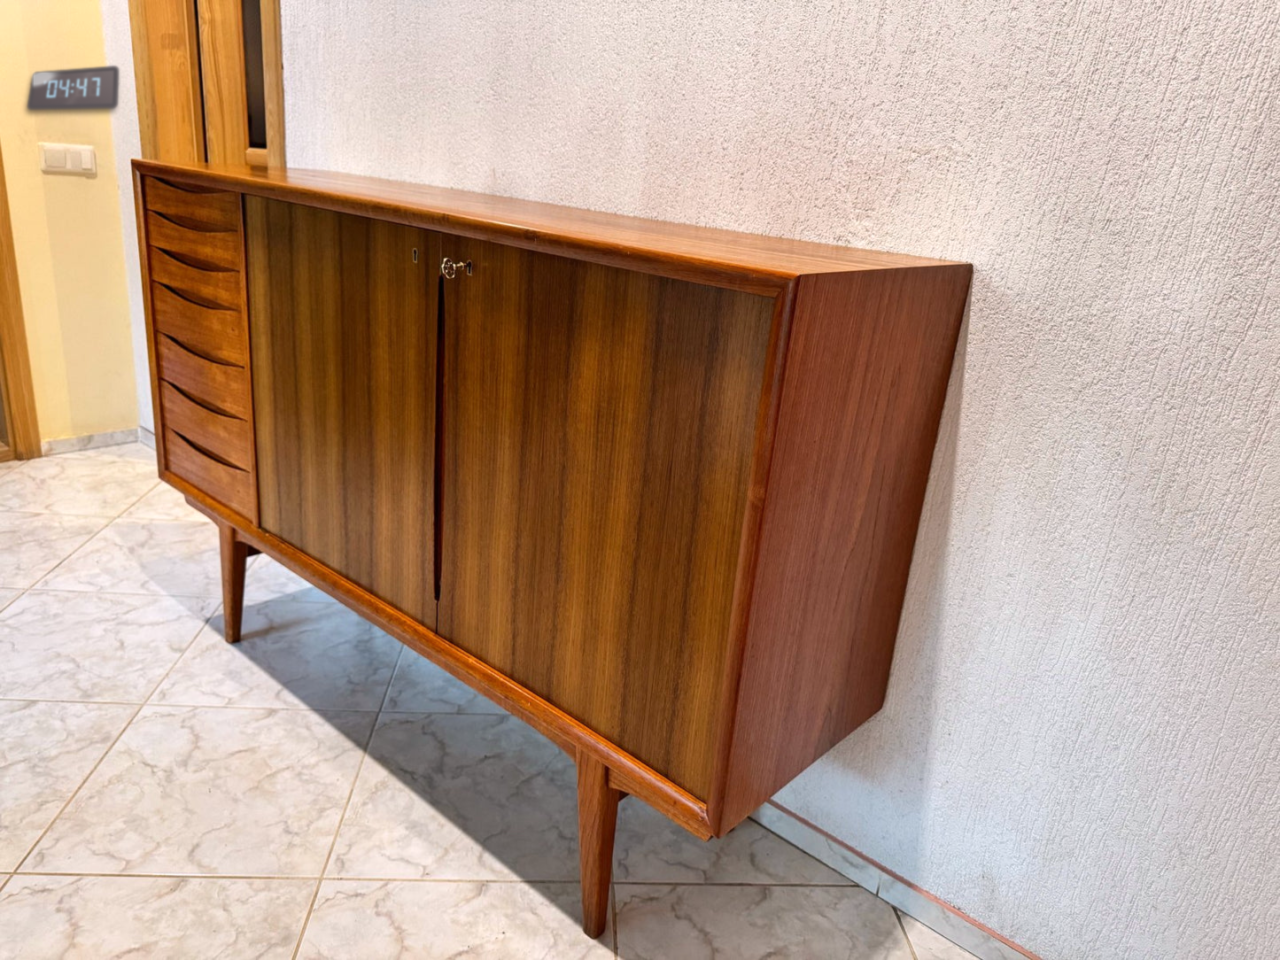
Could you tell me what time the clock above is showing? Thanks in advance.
4:47
